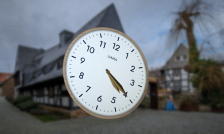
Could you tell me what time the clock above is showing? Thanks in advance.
4:20
